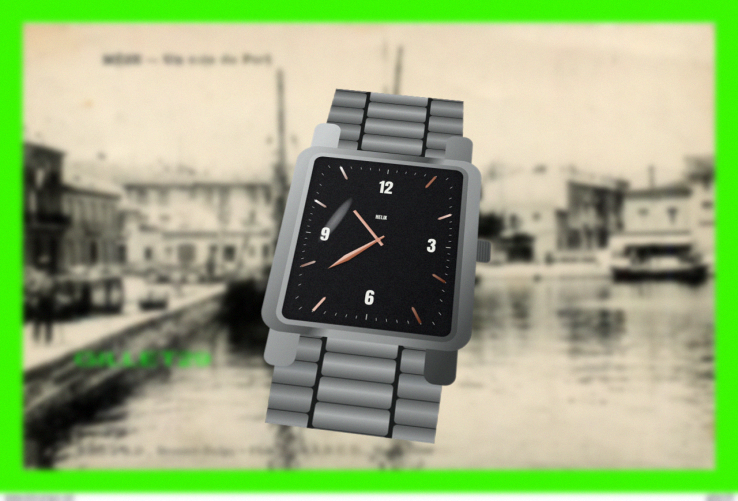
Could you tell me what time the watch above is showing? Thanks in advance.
10:38
